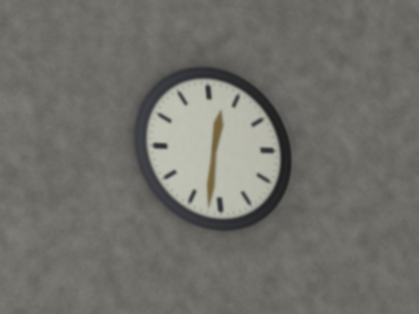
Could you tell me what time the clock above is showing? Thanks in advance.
12:32
